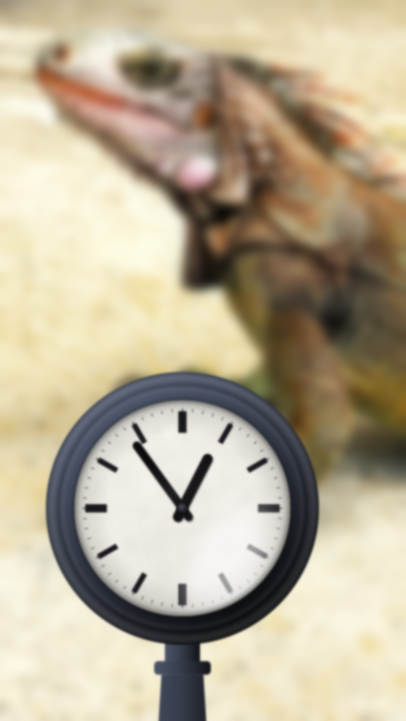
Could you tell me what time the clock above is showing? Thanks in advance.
12:54
